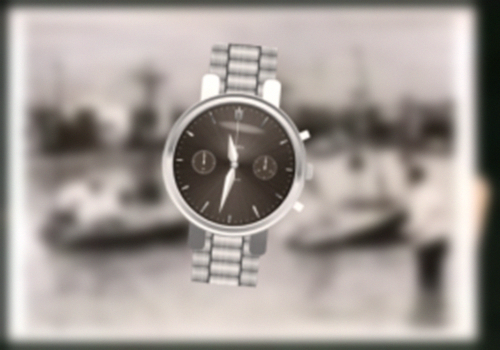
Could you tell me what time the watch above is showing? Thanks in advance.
11:32
